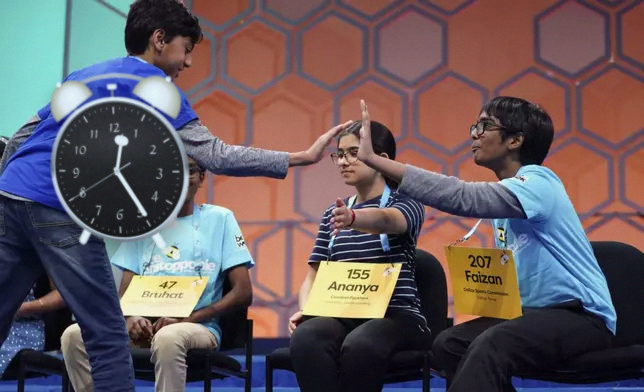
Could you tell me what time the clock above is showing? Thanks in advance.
12:24:40
